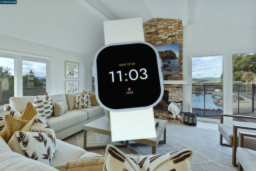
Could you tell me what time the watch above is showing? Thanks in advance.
11:03
